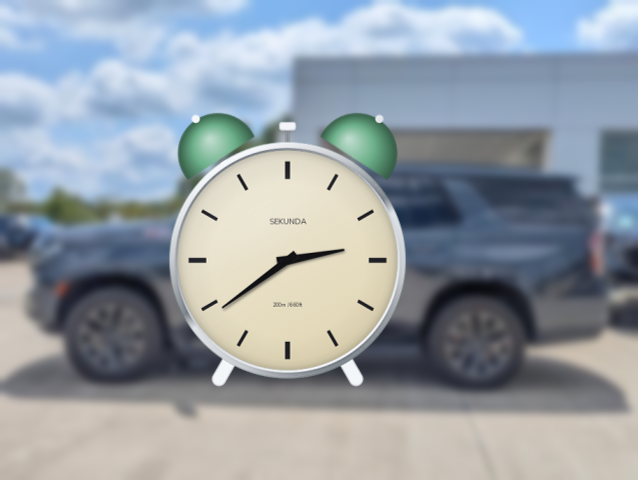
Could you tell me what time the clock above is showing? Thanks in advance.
2:39
